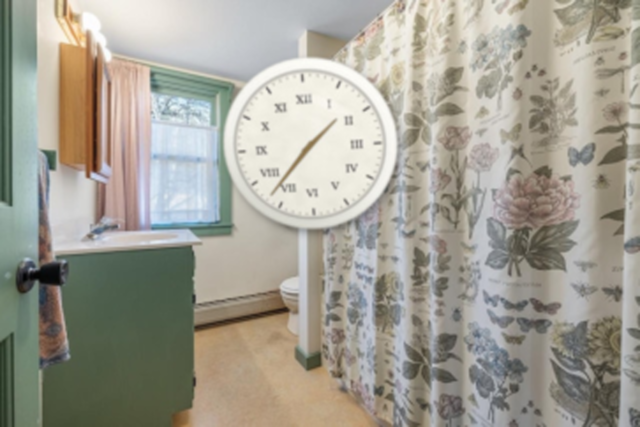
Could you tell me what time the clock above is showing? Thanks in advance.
1:37
